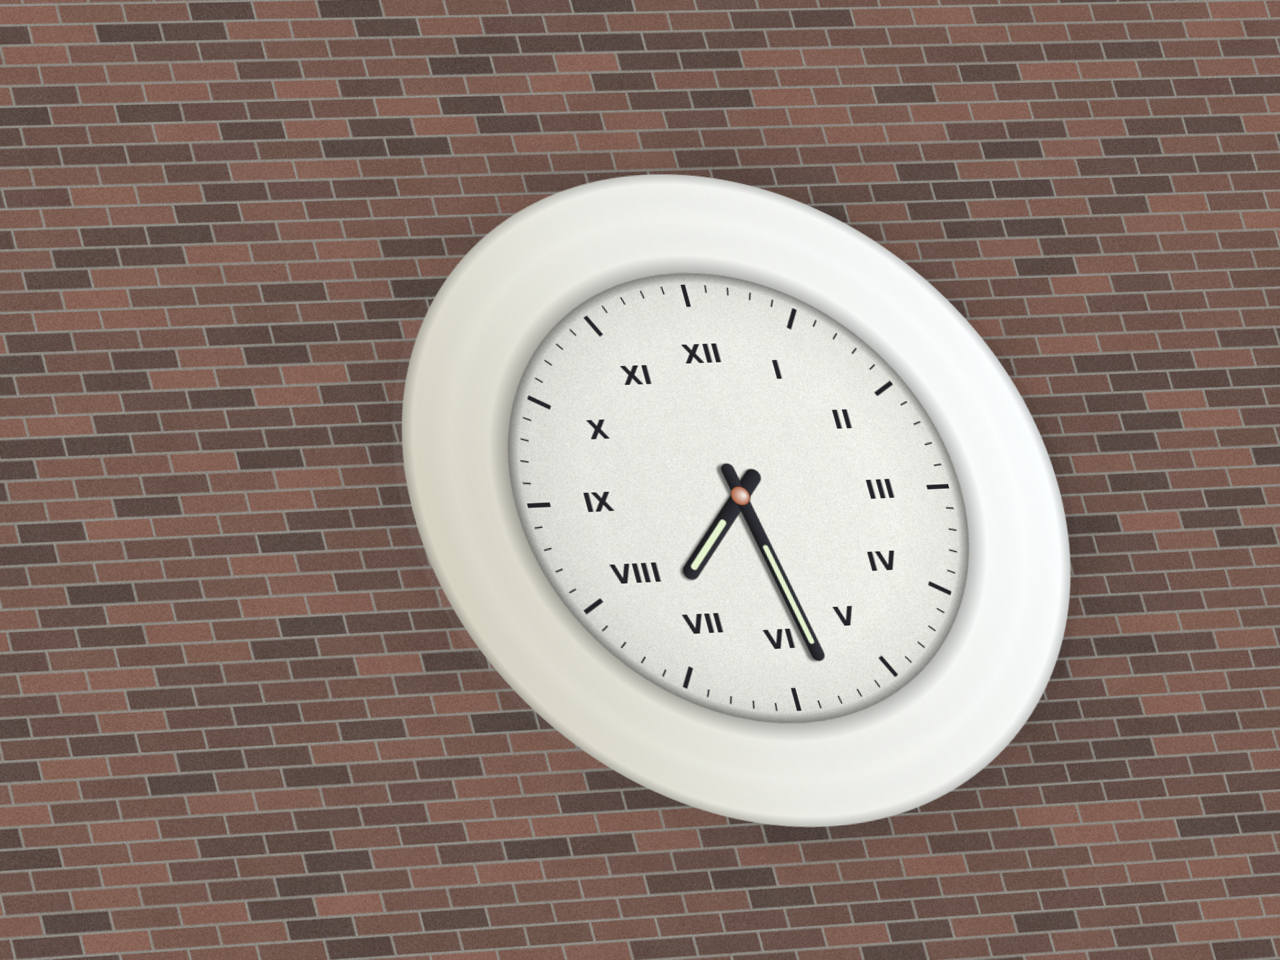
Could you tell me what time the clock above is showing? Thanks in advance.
7:28
